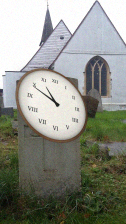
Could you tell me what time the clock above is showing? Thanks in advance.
10:49
